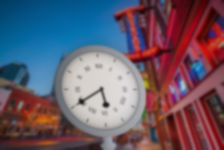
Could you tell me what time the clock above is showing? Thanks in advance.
5:40
